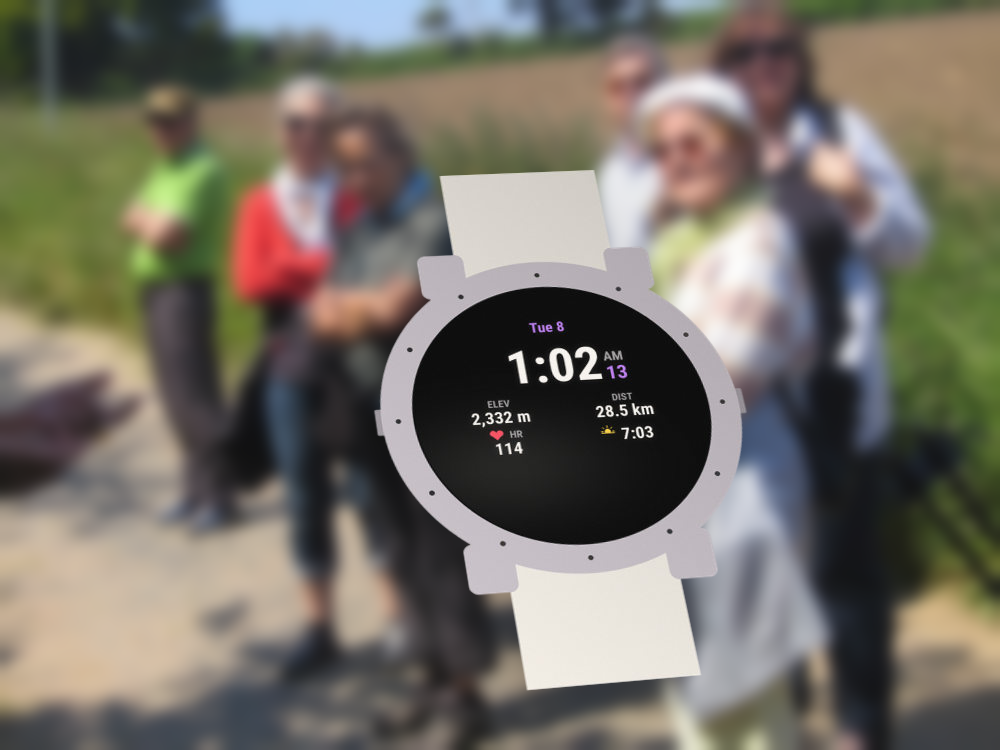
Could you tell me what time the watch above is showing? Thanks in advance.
1:02:13
